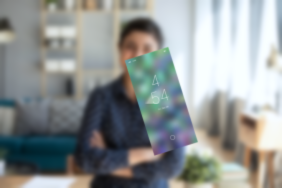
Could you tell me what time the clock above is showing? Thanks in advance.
4:54
